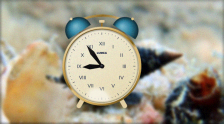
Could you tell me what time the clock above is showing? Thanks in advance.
8:54
